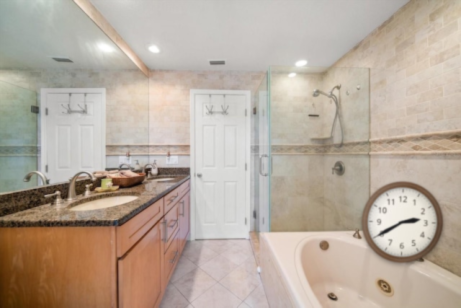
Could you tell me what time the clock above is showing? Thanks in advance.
2:40
